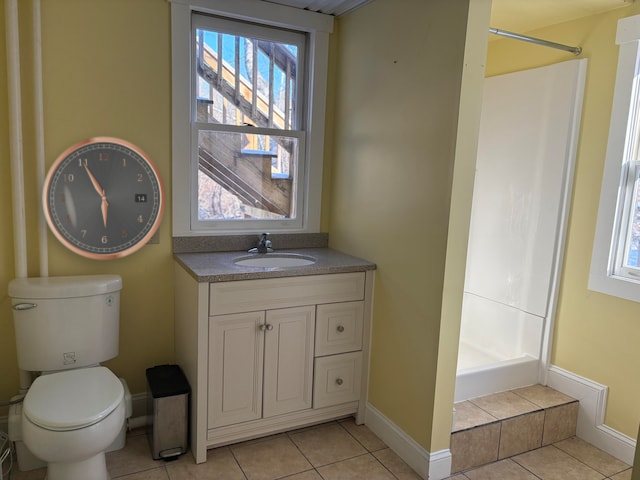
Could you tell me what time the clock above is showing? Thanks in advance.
5:55
